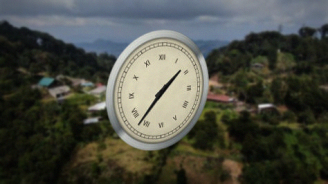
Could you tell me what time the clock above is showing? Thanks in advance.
1:37
